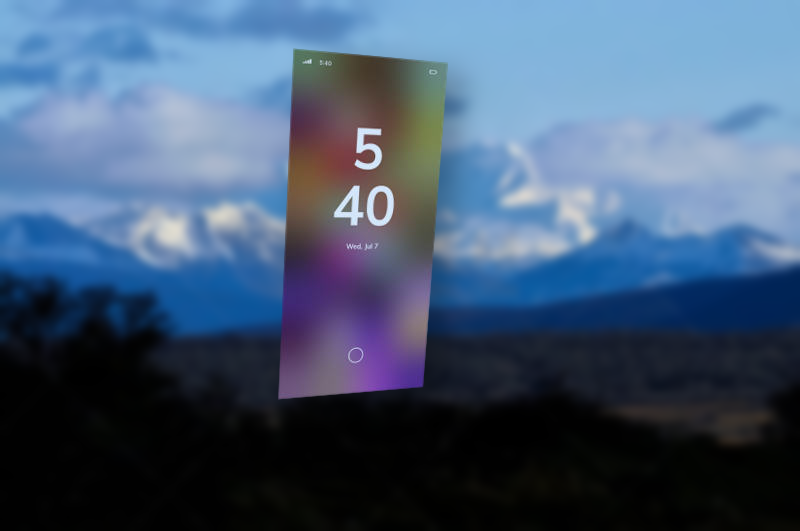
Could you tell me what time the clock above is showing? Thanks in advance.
5:40
